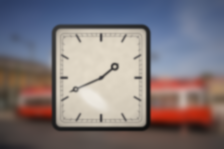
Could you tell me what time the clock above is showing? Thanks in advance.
1:41
